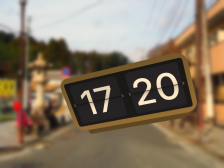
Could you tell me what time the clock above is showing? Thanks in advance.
17:20
